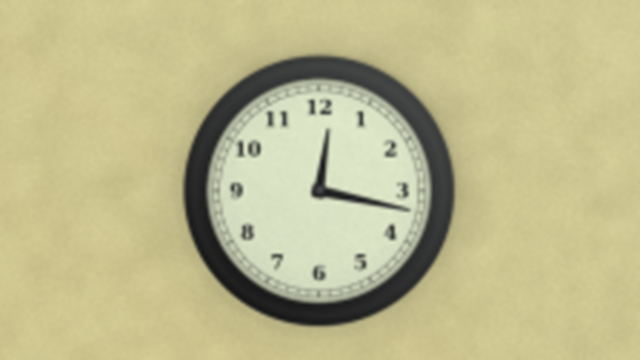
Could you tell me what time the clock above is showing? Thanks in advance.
12:17
